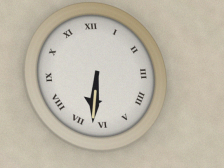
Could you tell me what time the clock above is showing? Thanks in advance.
6:32
